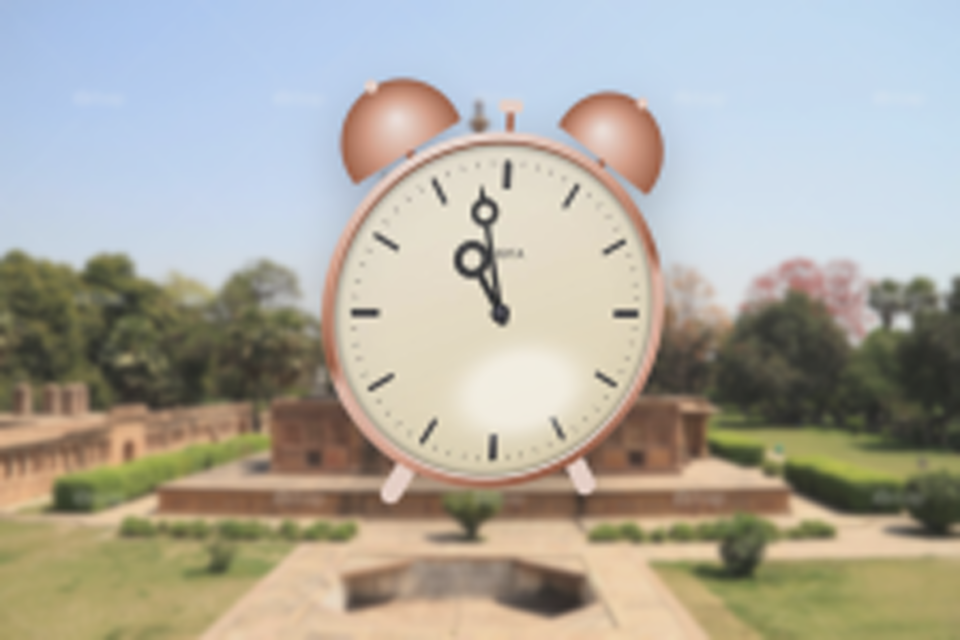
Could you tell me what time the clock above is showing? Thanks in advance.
10:58
